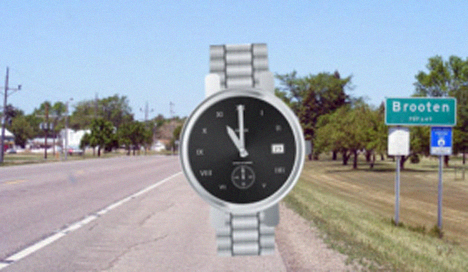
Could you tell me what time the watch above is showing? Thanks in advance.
11:00
